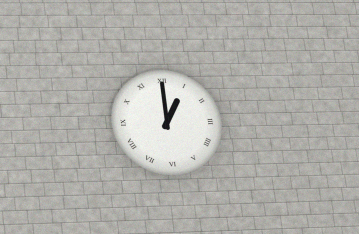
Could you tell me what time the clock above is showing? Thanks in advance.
1:00
